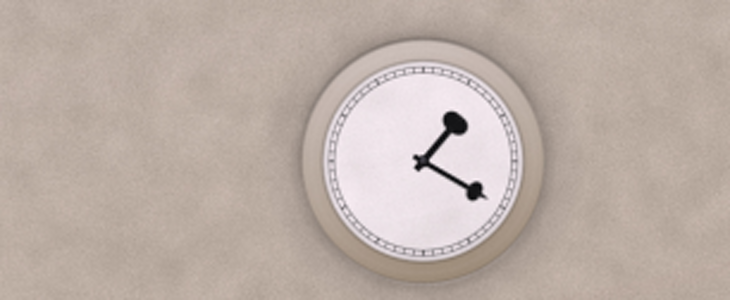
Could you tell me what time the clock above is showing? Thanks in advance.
1:20
